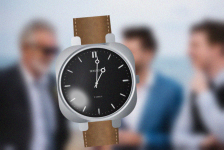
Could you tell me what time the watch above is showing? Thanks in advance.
1:01
